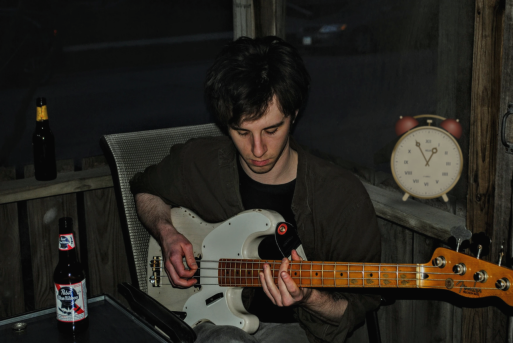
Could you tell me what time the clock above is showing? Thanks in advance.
12:55
